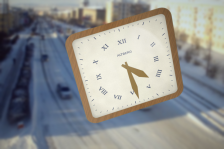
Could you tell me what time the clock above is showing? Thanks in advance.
4:29
